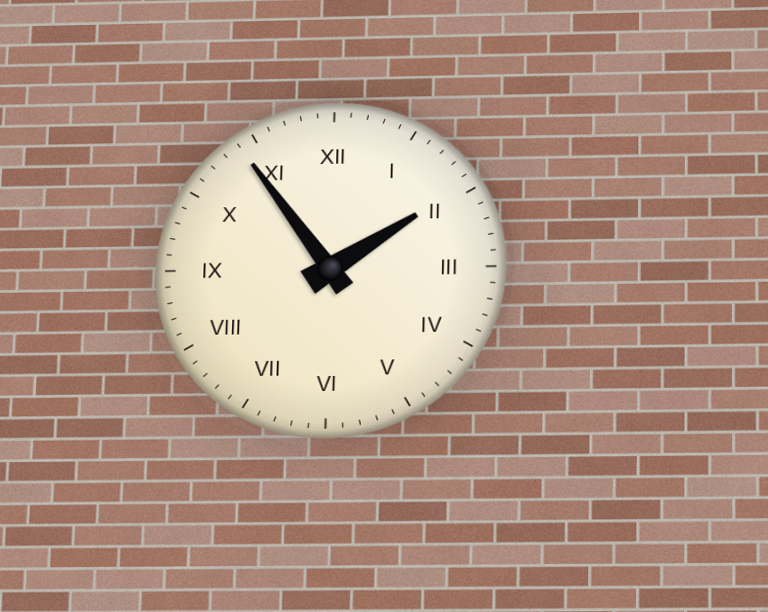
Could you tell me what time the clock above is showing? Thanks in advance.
1:54
